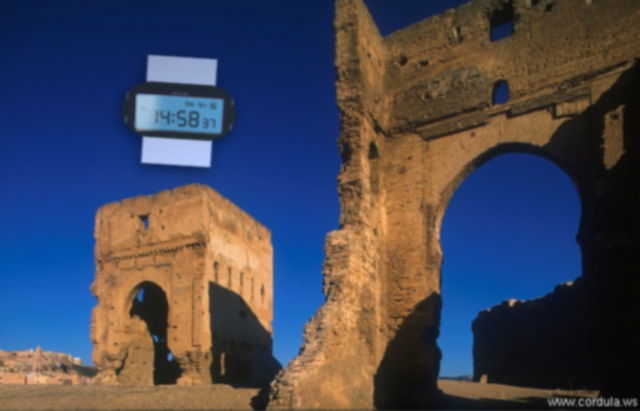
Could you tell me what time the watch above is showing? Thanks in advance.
14:58
